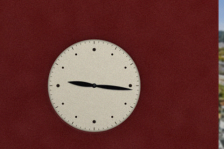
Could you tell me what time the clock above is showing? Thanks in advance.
9:16
